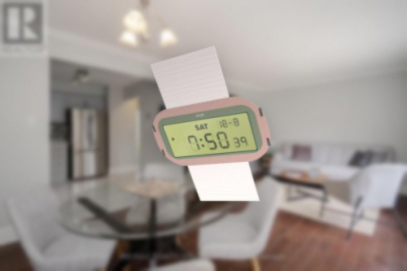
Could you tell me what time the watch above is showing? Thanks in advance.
7:50:39
